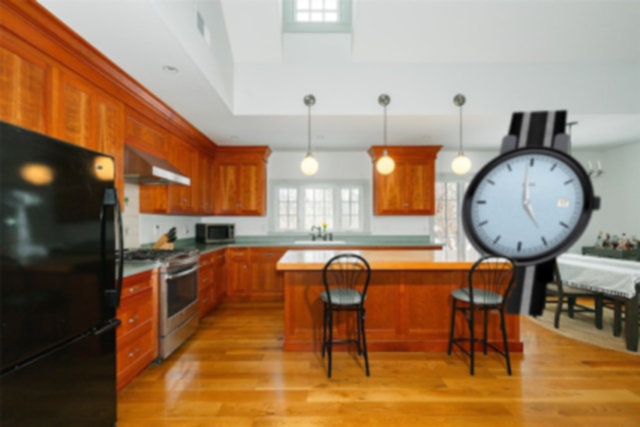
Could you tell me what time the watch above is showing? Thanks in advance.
4:59
